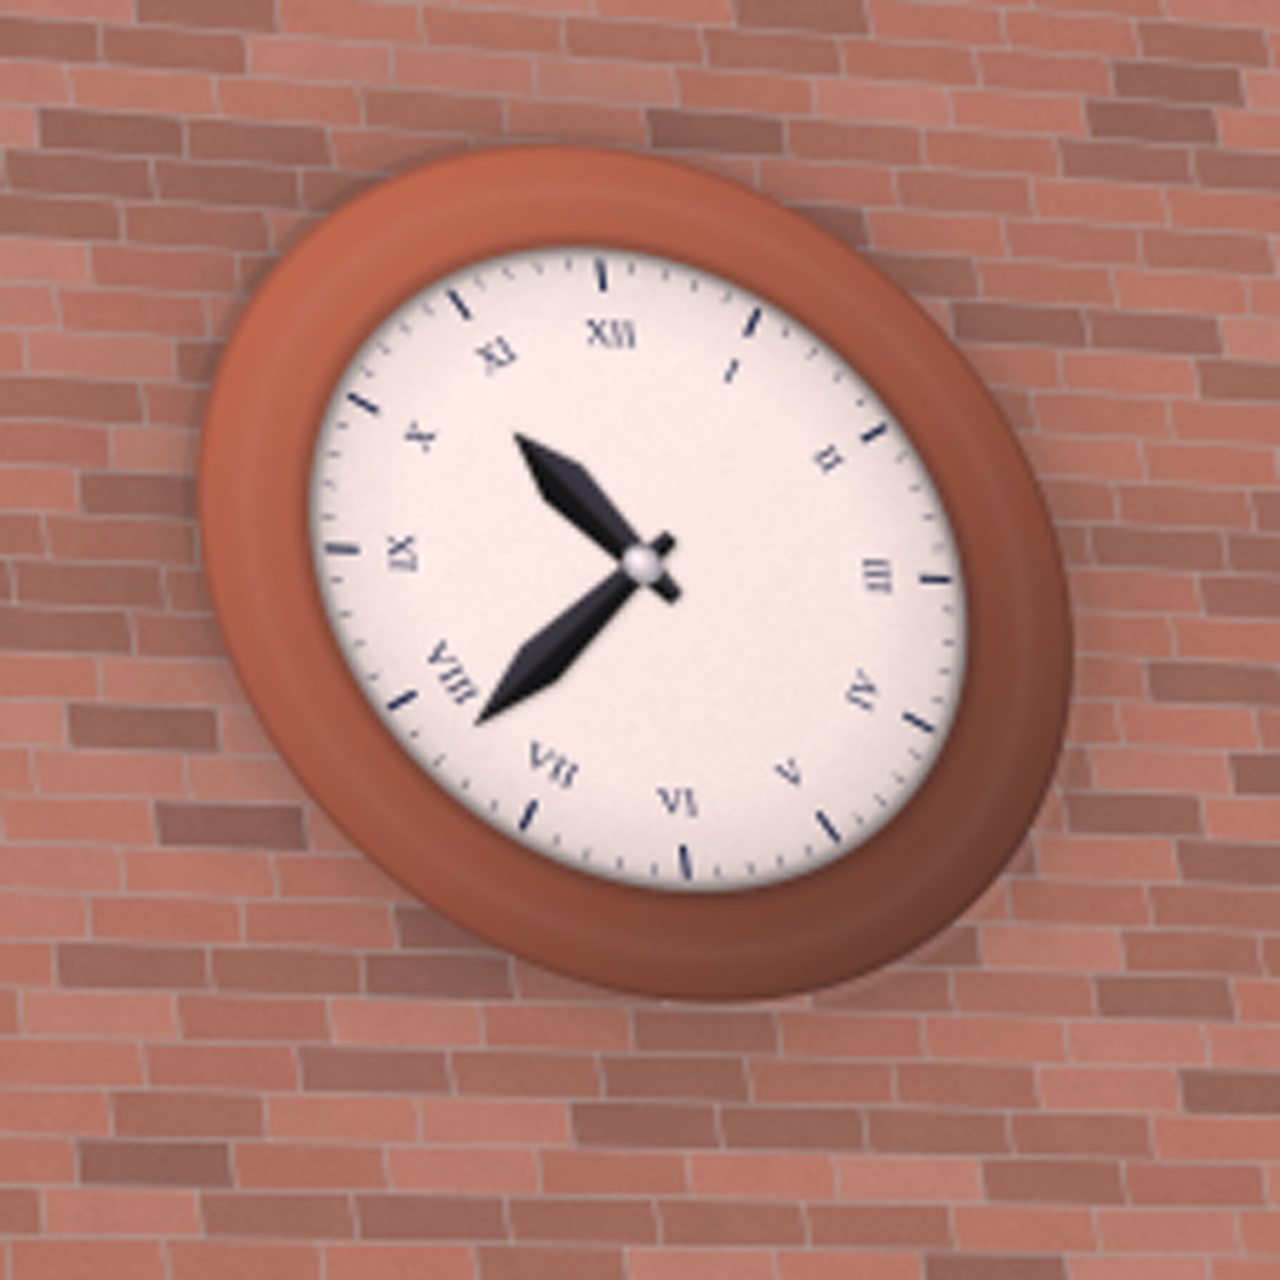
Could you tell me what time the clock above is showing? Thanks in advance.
10:38
